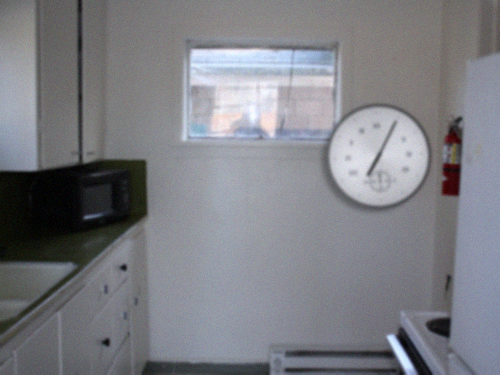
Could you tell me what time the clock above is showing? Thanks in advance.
7:05
